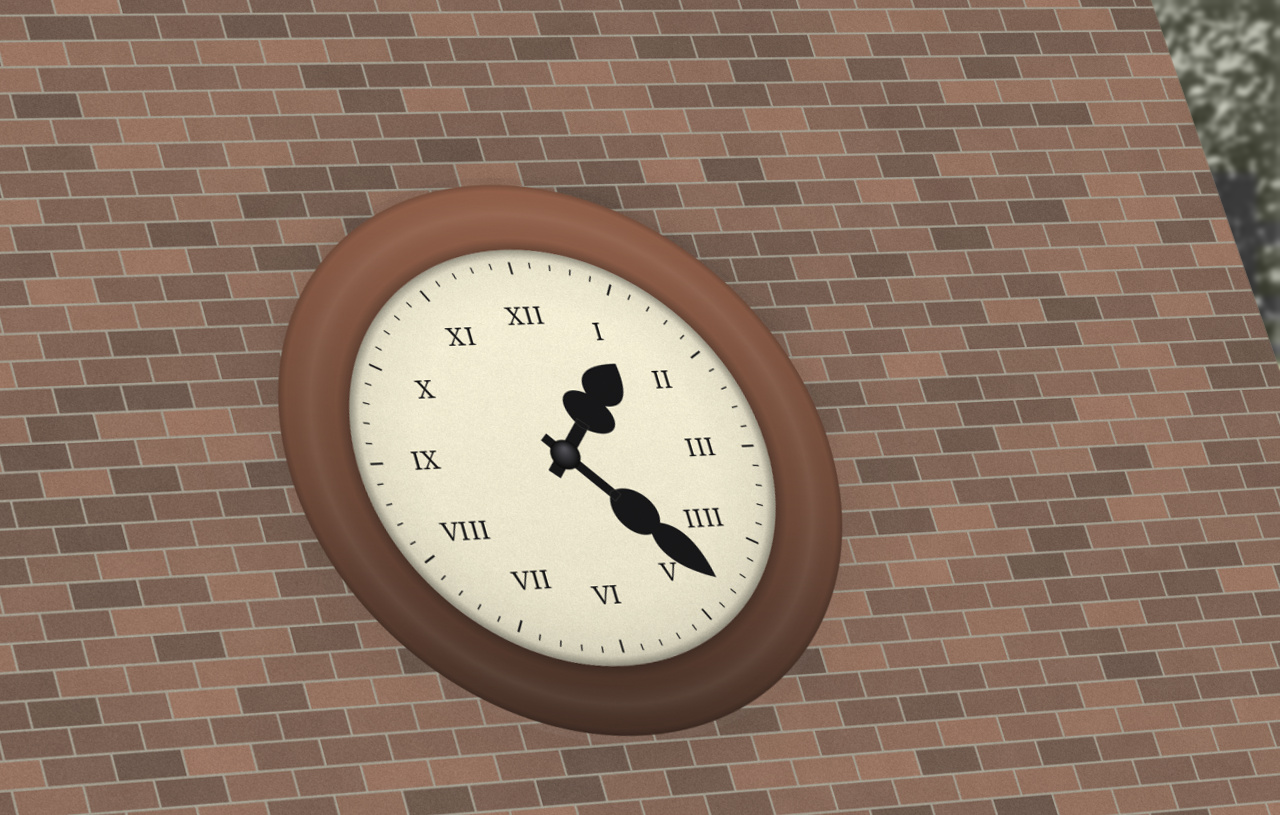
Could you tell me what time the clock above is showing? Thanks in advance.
1:23
